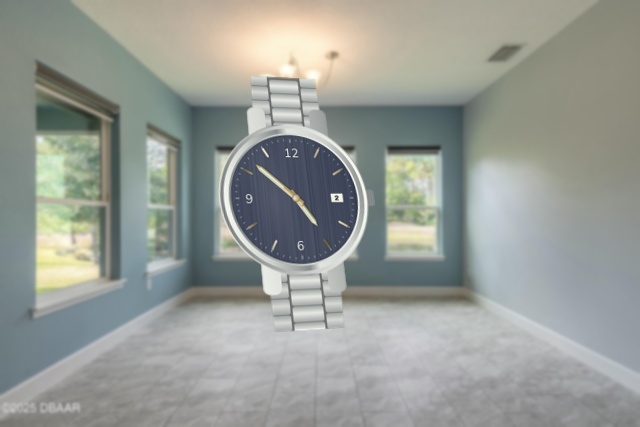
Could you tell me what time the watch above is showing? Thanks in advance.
4:52
